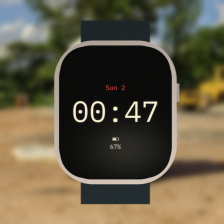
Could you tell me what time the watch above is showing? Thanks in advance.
0:47
